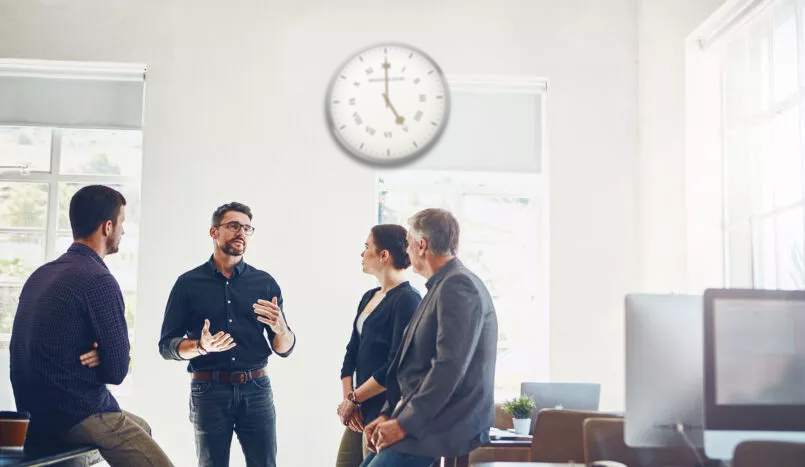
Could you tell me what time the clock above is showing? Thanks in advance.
5:00
